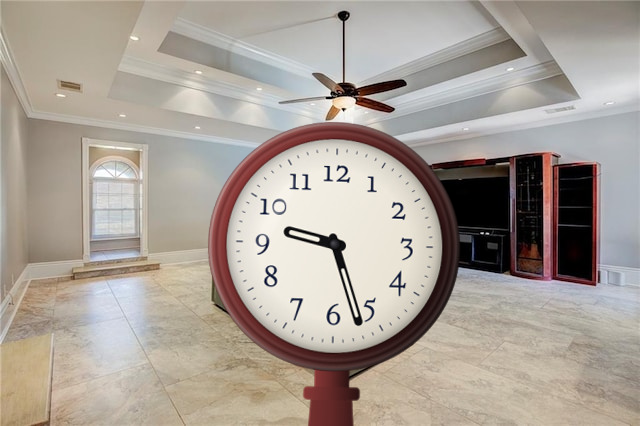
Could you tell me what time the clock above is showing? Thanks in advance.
9:27
